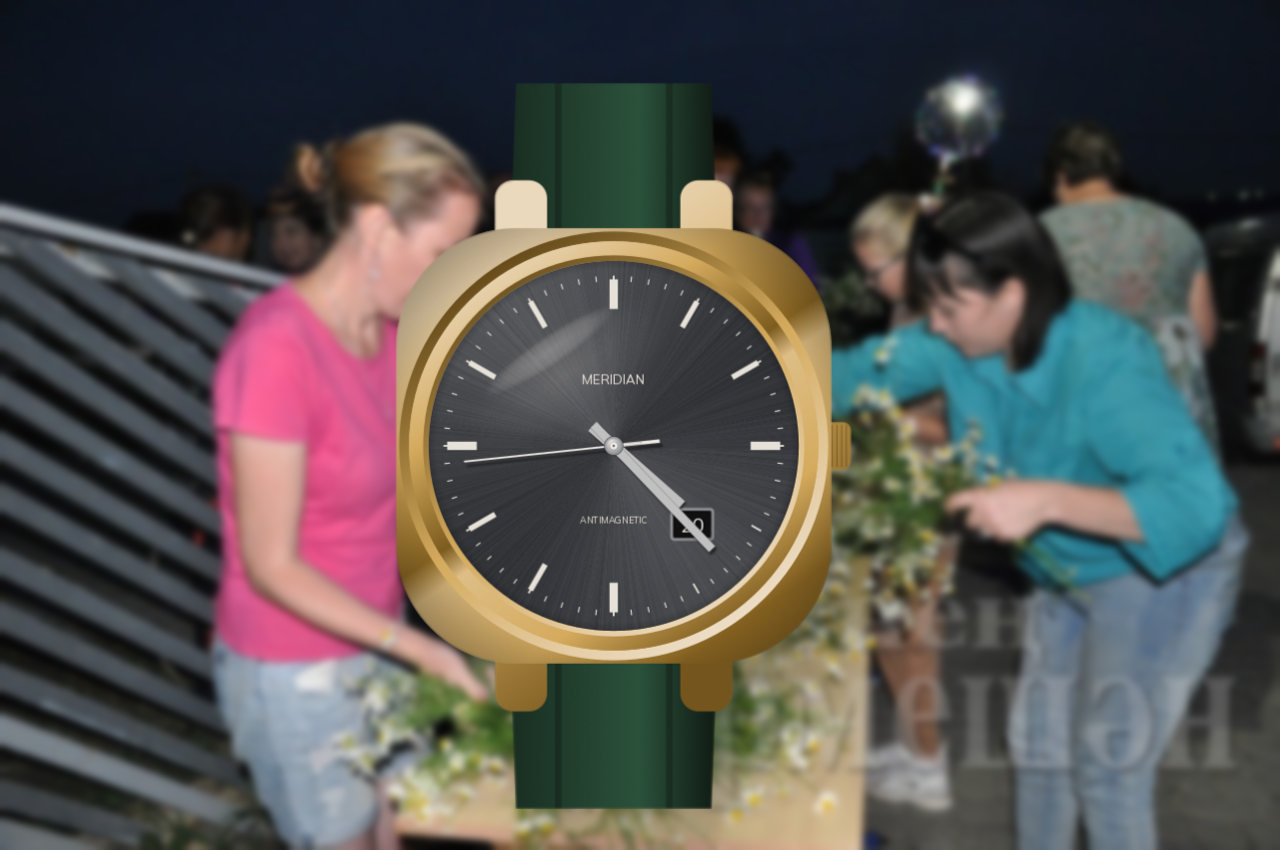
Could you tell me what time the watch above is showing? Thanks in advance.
4:22:44
